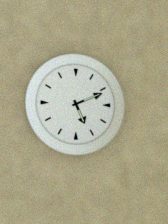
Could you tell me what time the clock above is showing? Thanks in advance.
5:11
